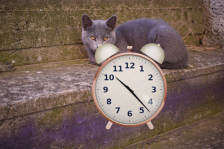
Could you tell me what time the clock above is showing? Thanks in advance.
10:23
